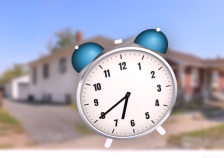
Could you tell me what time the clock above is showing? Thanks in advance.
6:40
